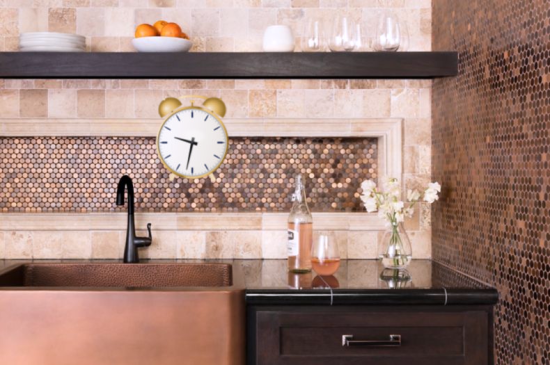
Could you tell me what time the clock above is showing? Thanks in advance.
9:32
